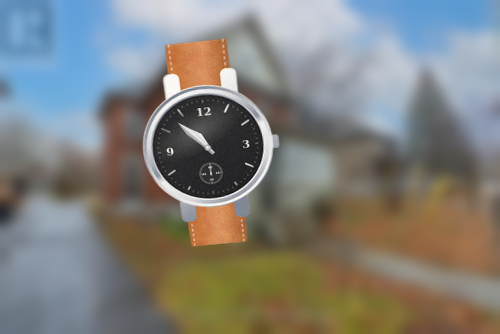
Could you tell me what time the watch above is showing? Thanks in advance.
10:53
